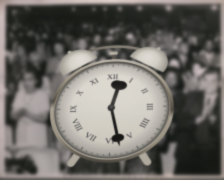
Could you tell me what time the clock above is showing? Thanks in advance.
12:28
